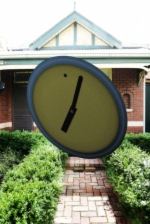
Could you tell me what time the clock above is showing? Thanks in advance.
7:04
